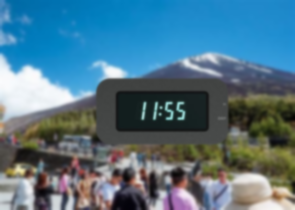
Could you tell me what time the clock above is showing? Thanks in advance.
11:55
